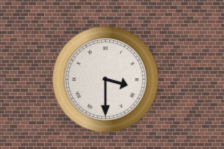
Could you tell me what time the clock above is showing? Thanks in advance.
3:30
